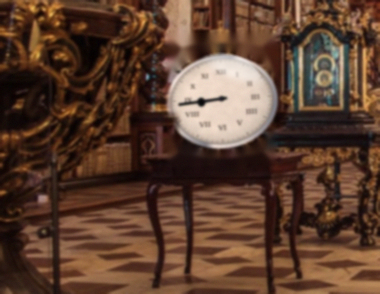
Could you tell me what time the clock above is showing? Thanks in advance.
8:44
